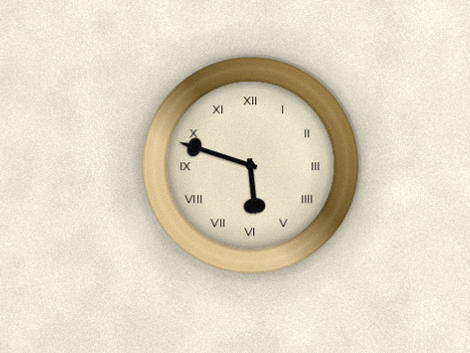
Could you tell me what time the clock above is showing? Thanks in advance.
5:48
